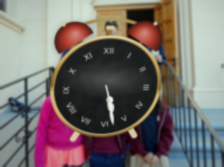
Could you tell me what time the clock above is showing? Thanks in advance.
5:28
